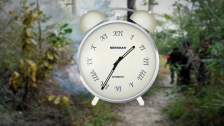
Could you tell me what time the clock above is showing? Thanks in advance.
1:35
